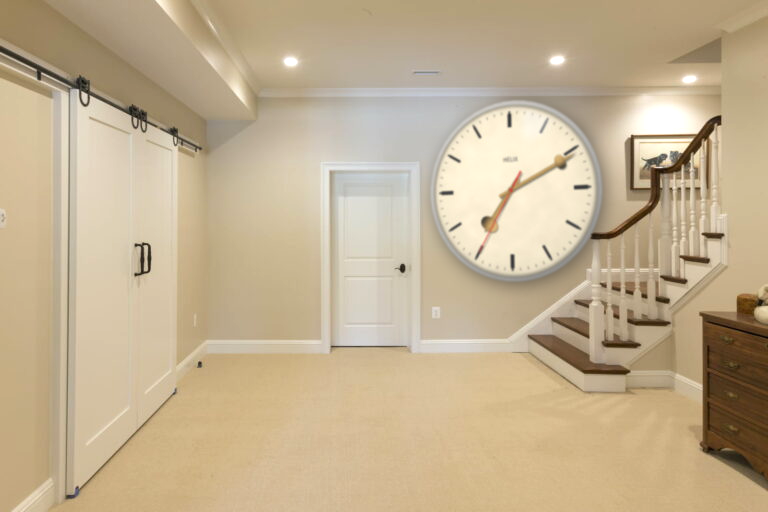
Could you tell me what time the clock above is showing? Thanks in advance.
7:10:35
